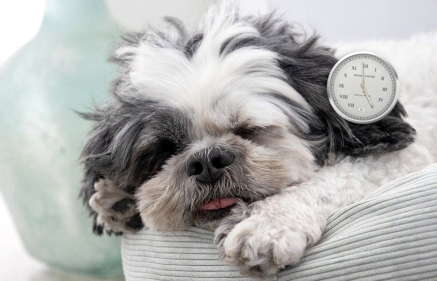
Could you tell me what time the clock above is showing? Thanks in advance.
4:59
